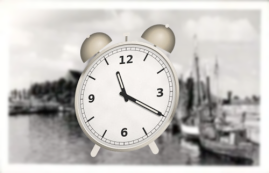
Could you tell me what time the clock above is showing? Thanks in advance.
11:20
